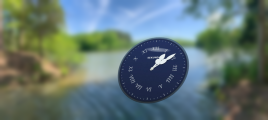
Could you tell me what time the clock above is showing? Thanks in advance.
1:09
